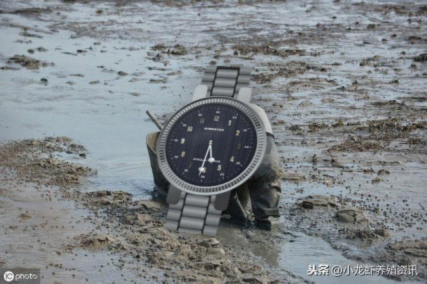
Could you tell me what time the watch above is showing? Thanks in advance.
5:31
